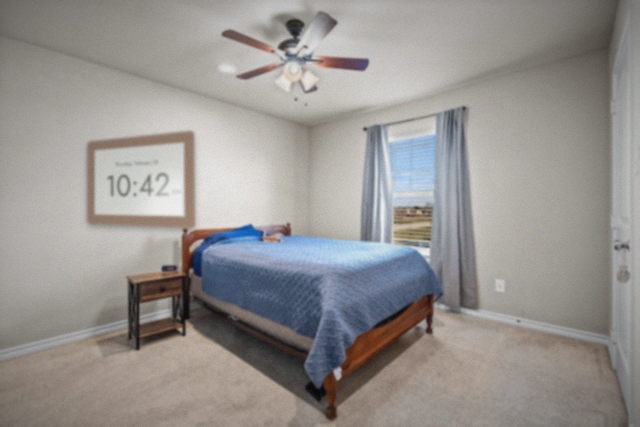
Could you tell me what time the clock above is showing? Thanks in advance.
10:42
